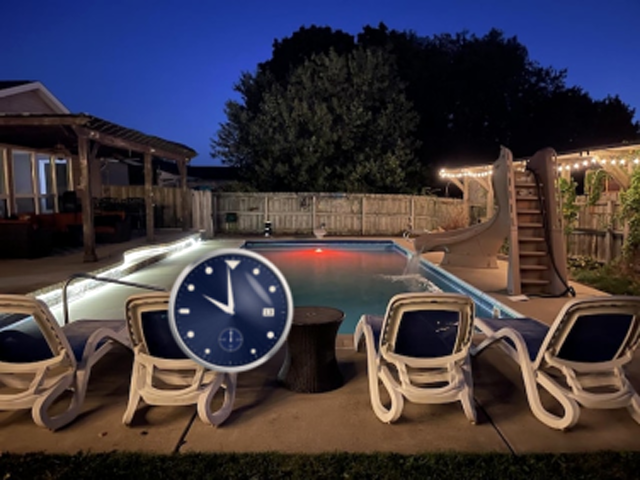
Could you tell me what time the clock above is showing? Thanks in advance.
9:59
